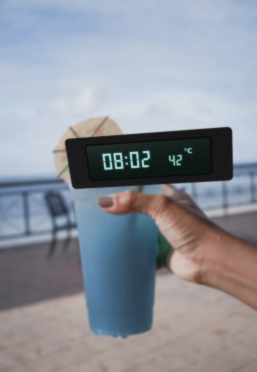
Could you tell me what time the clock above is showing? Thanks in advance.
8:02
